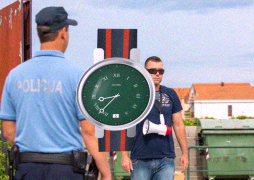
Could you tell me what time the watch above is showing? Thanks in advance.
8:37
